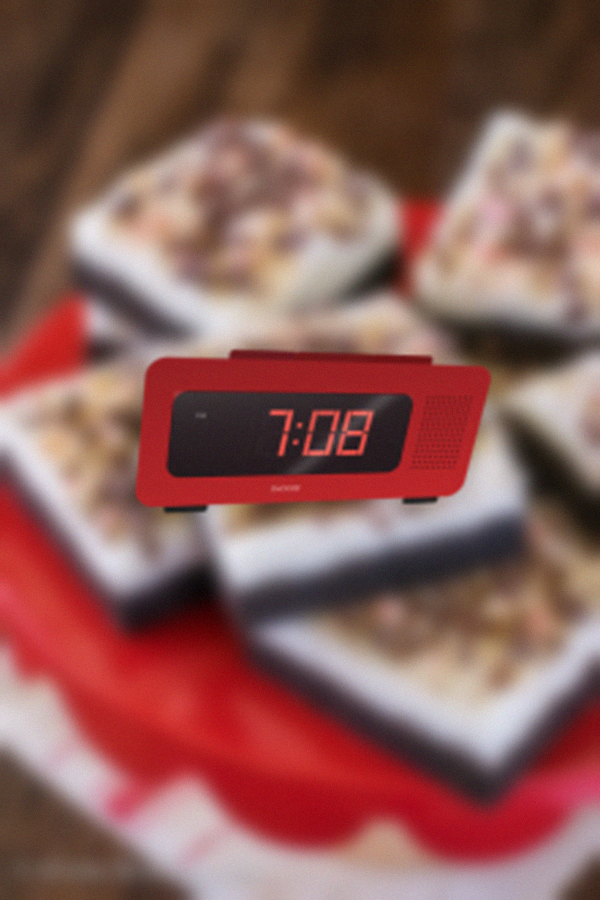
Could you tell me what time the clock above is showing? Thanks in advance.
7:08
